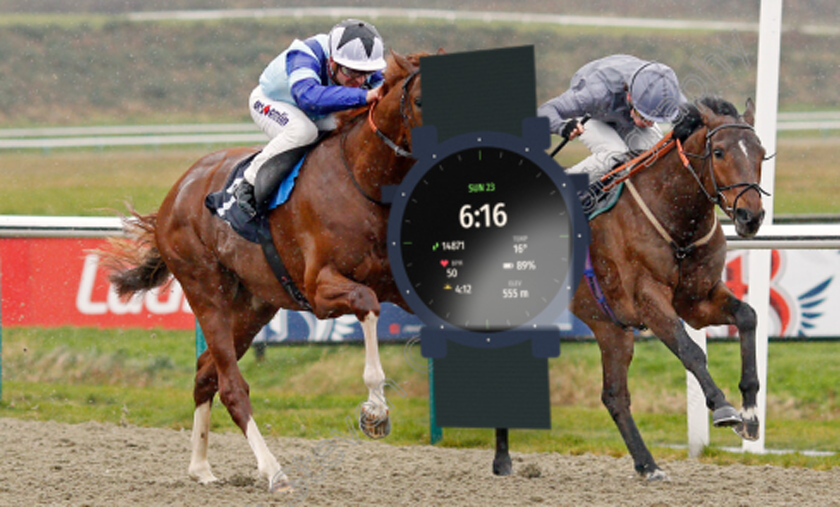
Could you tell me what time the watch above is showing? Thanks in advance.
6:16
